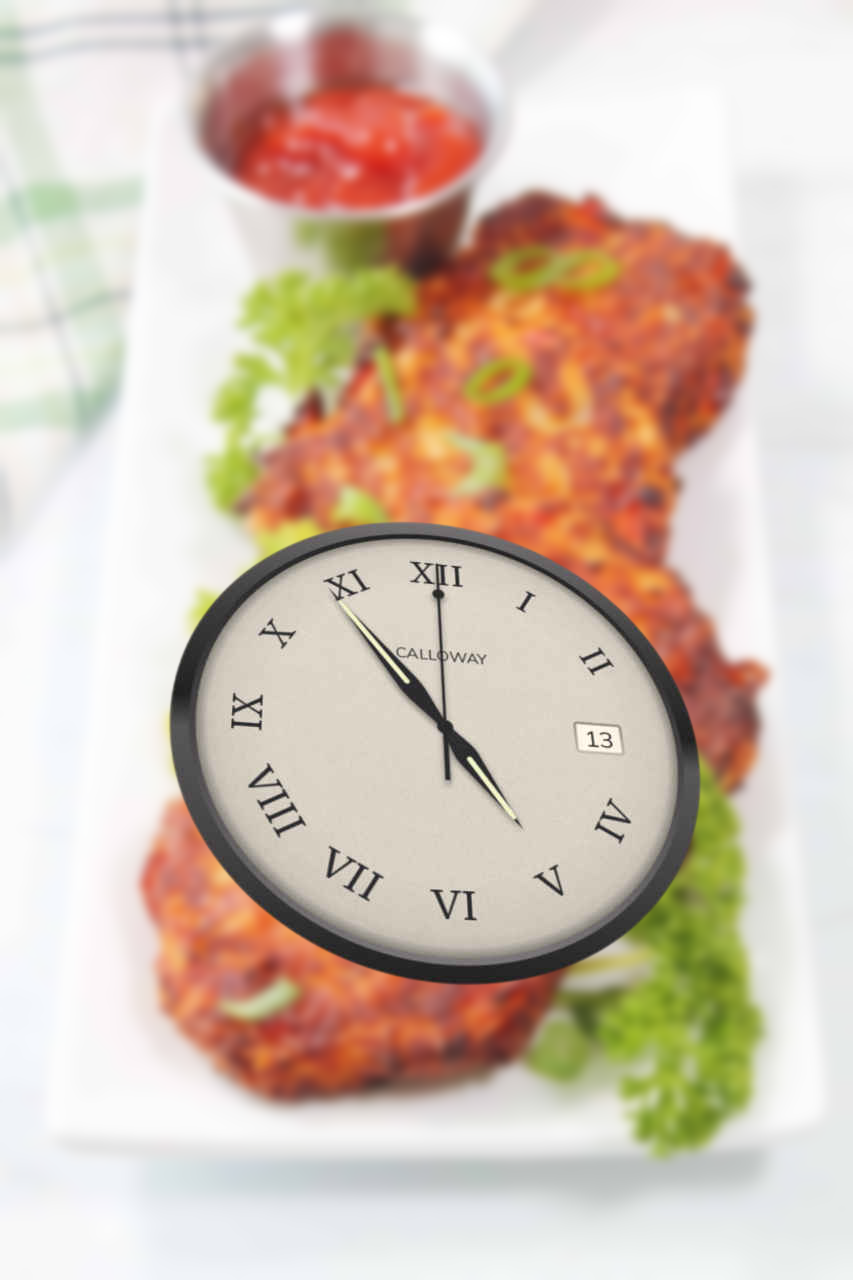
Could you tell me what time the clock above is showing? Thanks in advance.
4:54:00
